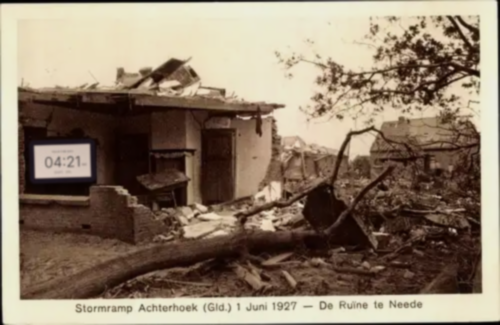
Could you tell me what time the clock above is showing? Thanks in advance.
4:21
